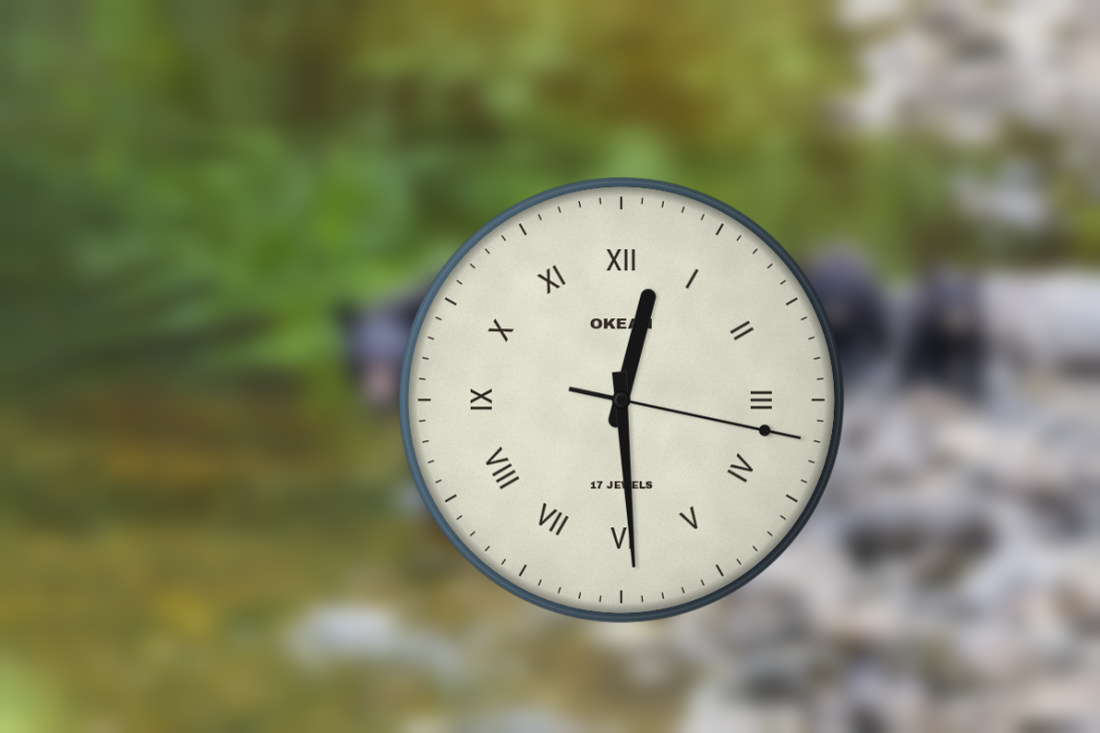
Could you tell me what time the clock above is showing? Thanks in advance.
12:29:17
